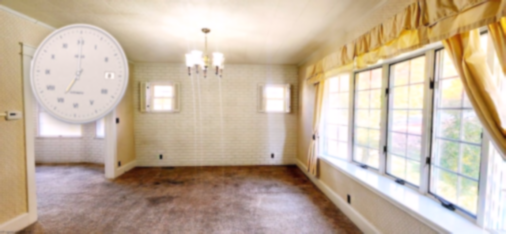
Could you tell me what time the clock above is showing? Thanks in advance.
7:00
